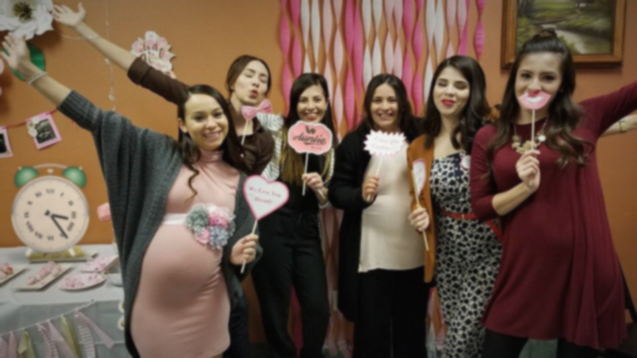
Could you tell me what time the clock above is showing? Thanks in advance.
3:24
